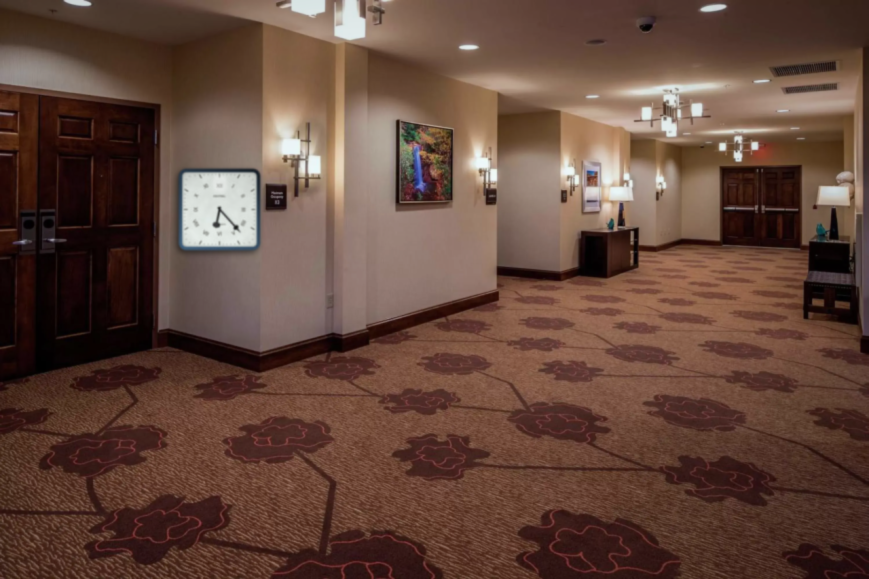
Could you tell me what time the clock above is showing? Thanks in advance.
6:23
